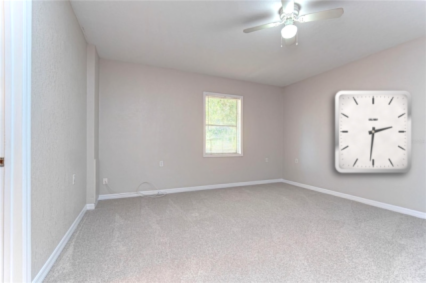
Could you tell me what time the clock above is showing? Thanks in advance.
2:31
